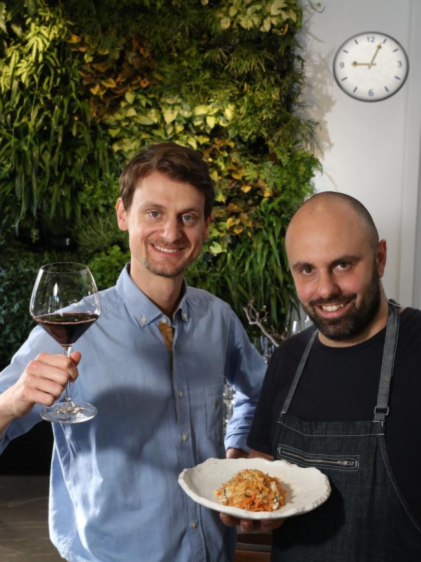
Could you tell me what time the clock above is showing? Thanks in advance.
9:04
